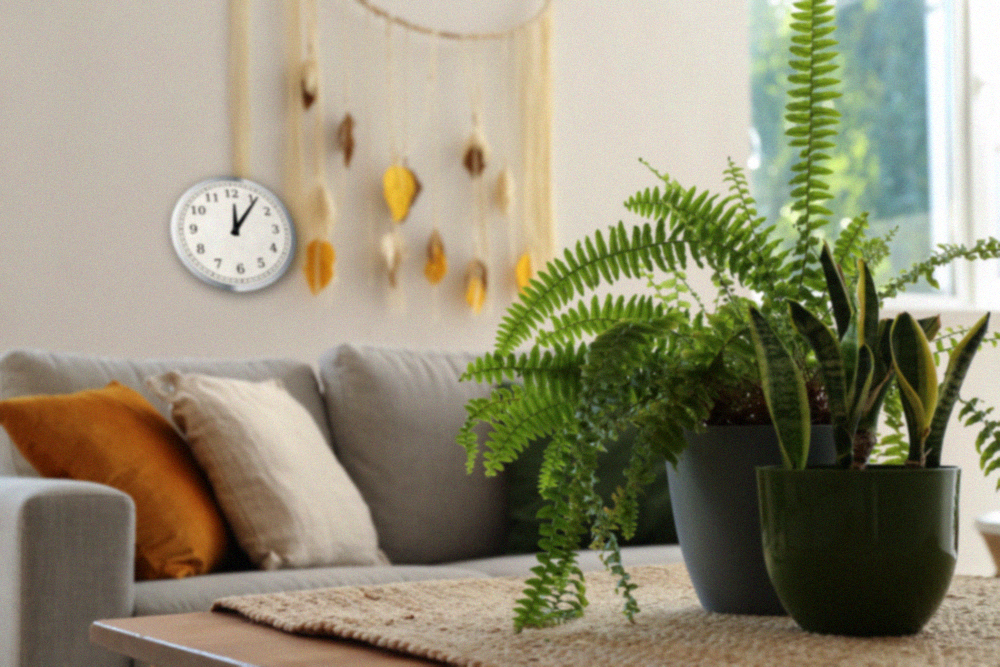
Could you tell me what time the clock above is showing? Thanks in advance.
12:06
